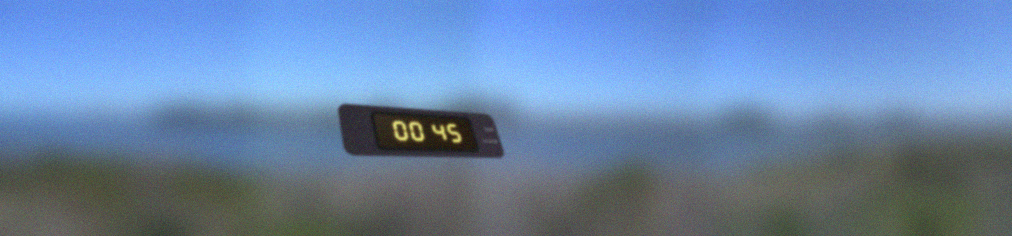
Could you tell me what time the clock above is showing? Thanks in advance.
0:45
